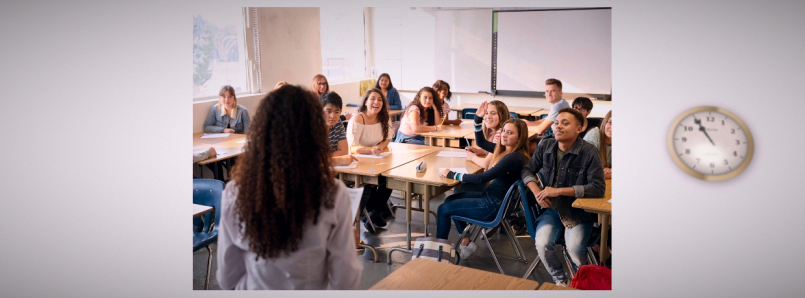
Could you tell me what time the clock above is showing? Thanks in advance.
10:55
